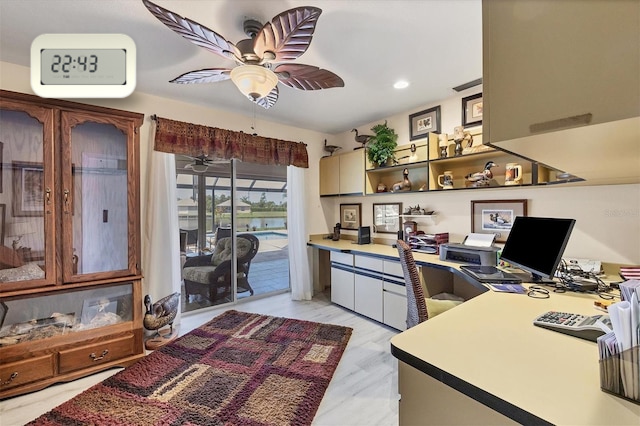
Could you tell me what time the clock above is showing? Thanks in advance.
22:43
